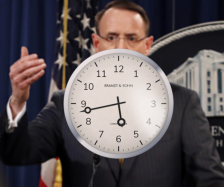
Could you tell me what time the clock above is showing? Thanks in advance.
5:43
